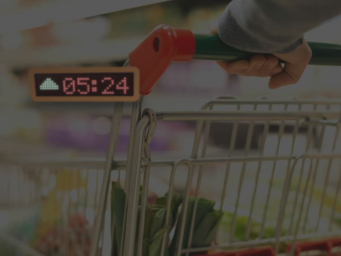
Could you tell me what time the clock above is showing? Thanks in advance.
5:24
